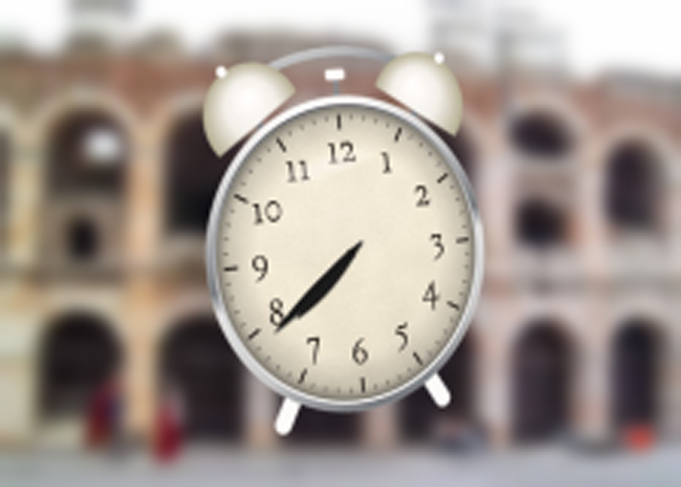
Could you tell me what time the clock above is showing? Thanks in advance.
7:39
